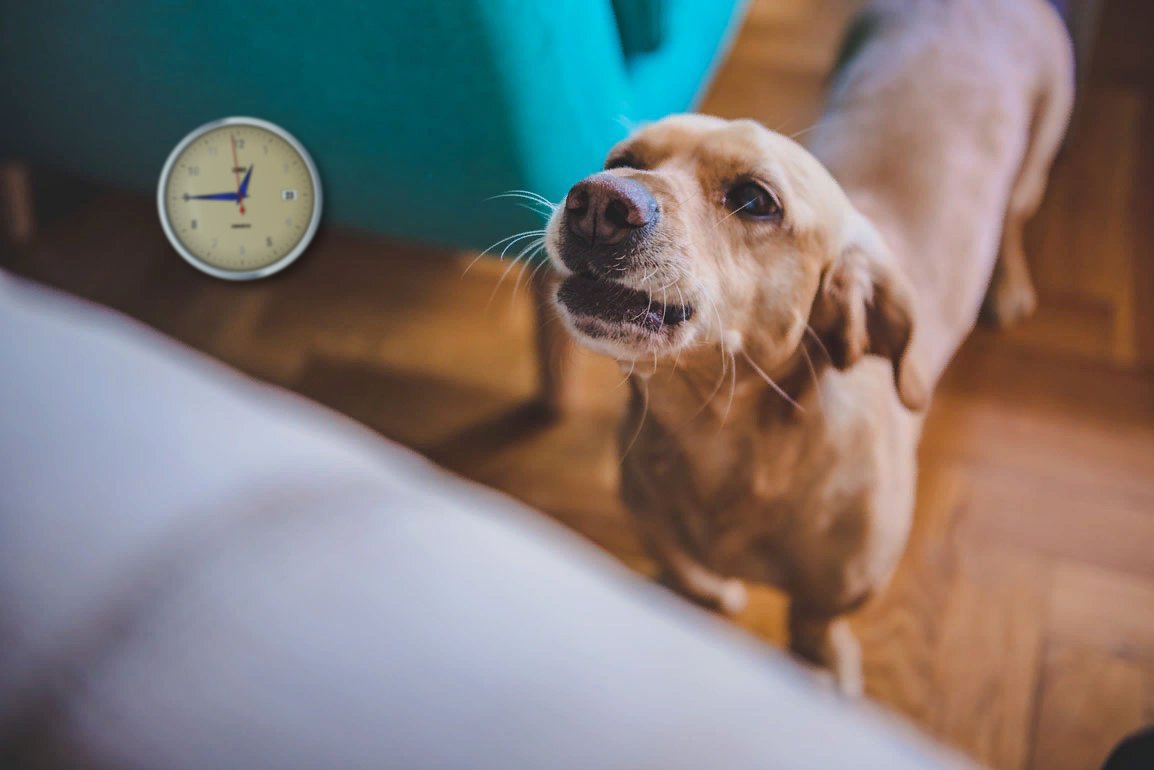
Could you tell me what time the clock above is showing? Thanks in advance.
12:44:59
